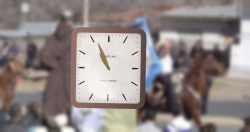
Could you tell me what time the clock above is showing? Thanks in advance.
10:56
